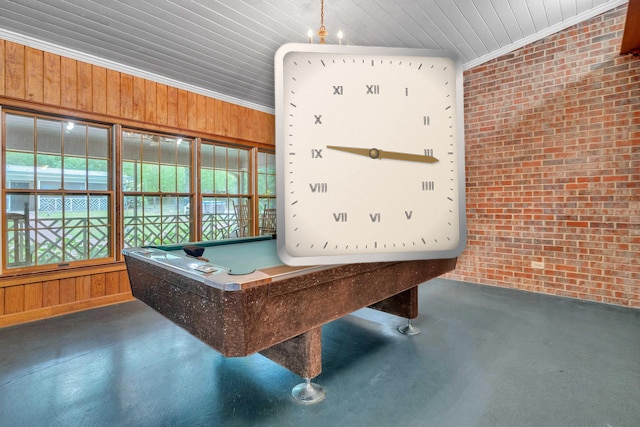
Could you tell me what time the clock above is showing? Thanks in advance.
9:16
